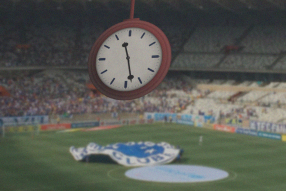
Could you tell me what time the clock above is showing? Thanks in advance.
11:28
